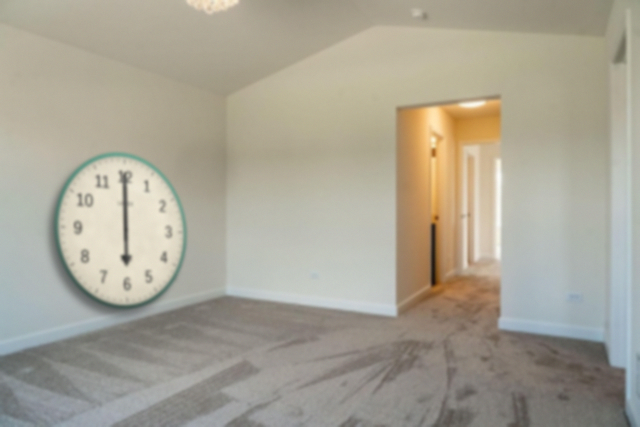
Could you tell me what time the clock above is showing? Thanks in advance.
6:00
